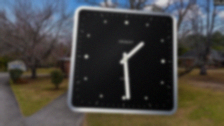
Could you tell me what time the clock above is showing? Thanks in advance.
1:29
